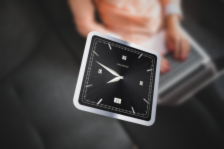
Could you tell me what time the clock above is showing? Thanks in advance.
7:48
